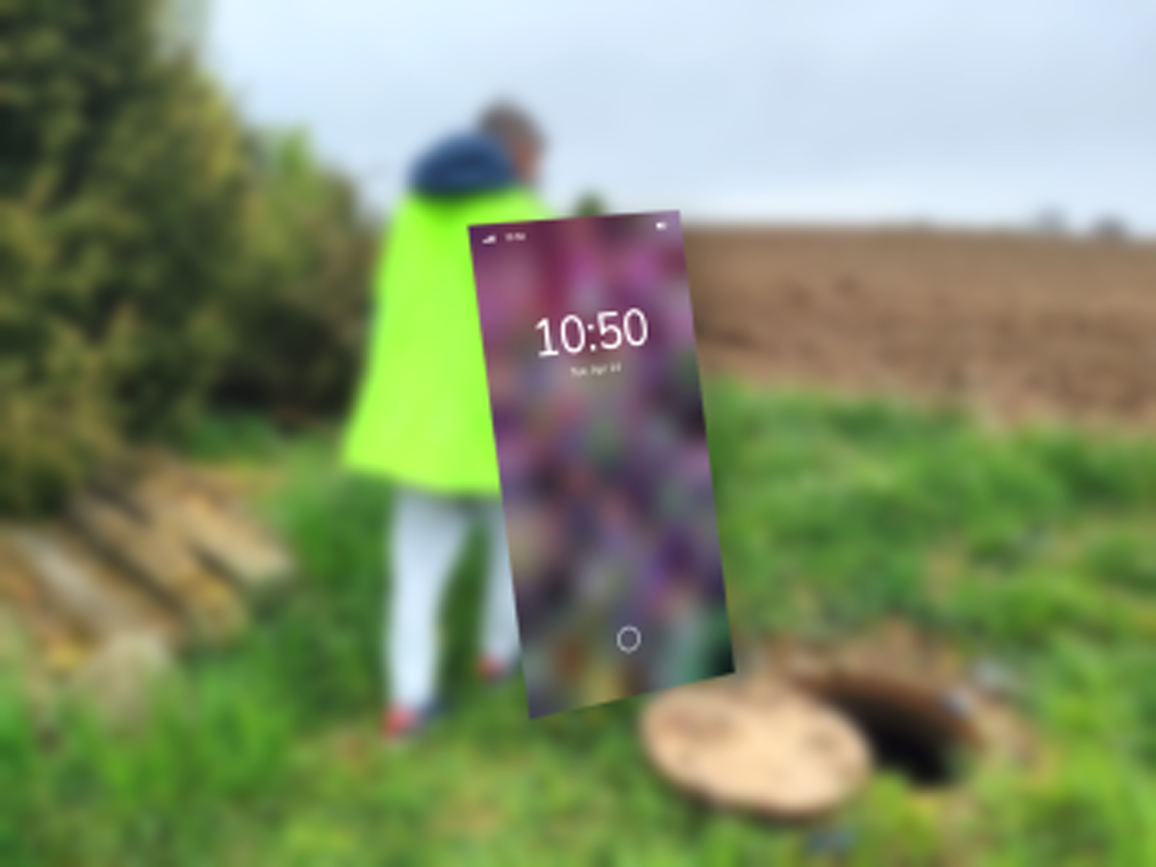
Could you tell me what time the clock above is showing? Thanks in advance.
10:50
